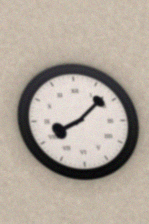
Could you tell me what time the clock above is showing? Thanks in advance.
8:08
